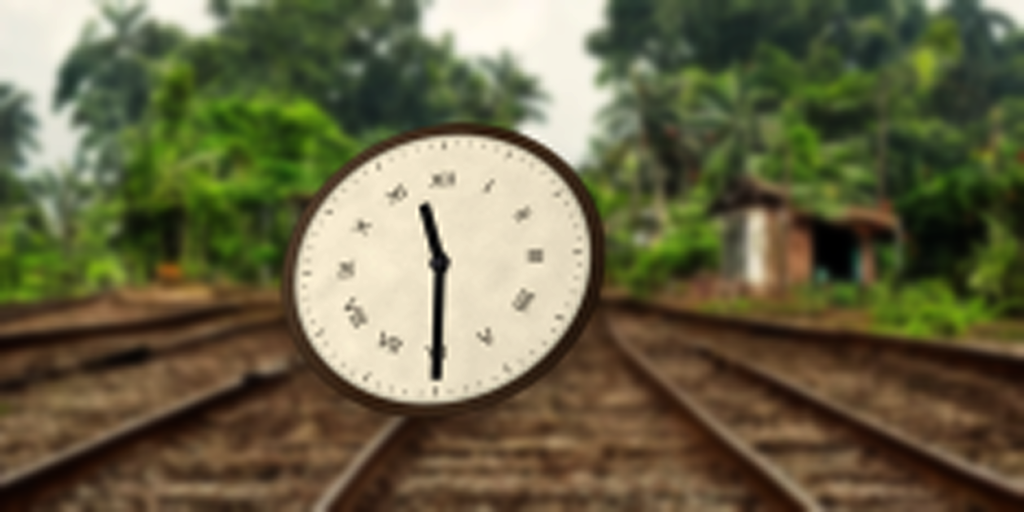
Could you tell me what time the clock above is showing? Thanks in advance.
11:30
